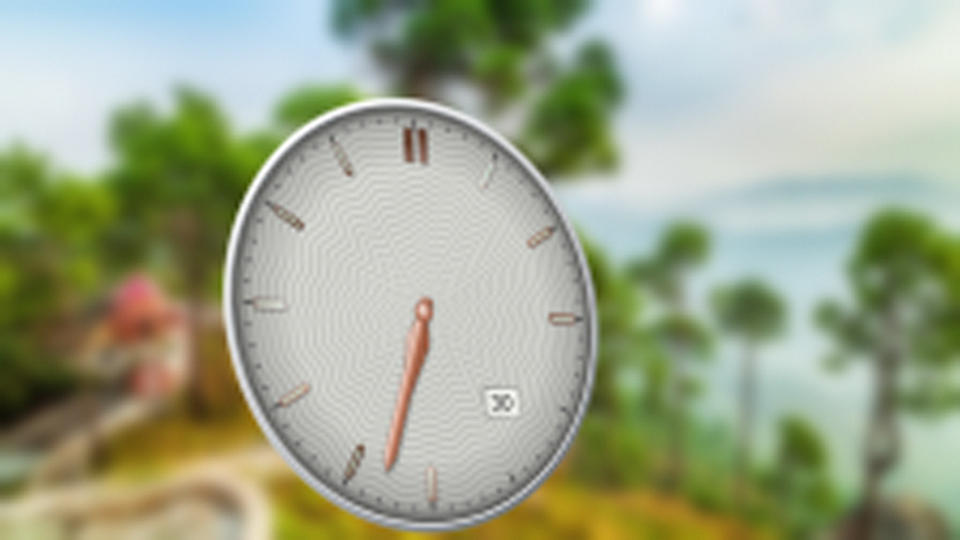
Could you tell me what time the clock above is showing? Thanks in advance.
6:33
